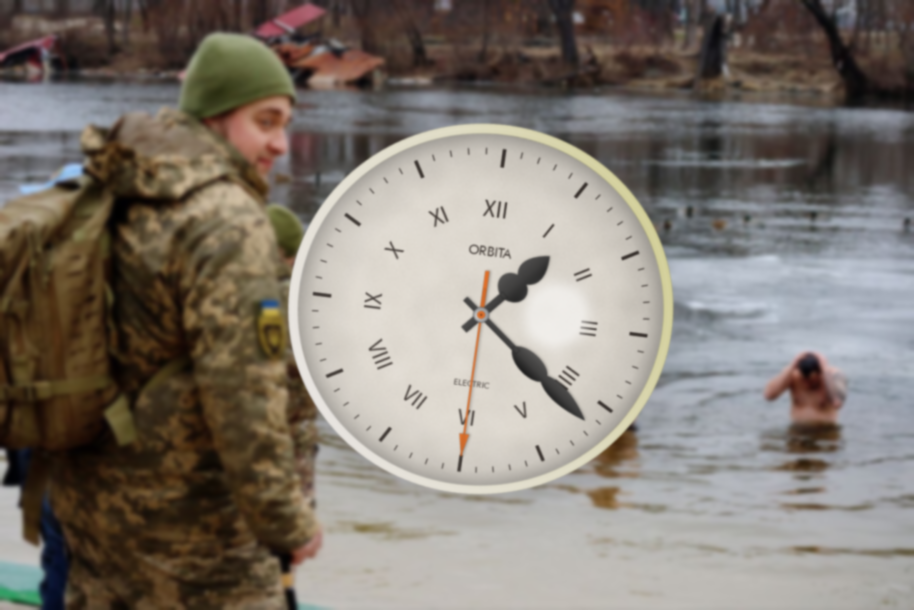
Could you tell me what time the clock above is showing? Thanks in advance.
1:21:30
